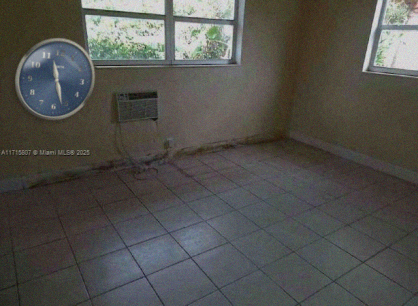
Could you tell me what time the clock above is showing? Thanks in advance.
11:27
